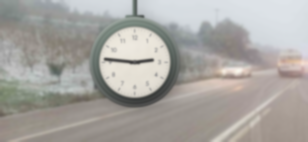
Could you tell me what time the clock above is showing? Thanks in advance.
2:46
